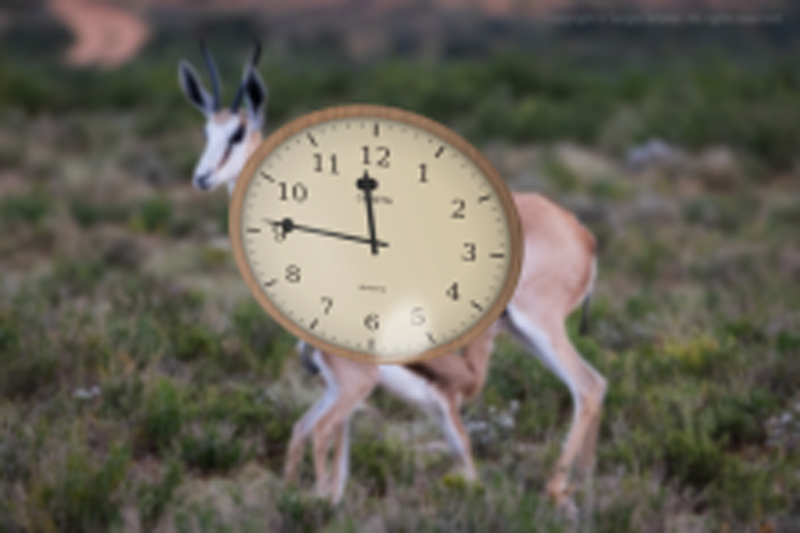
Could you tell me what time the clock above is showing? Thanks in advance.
11:46
